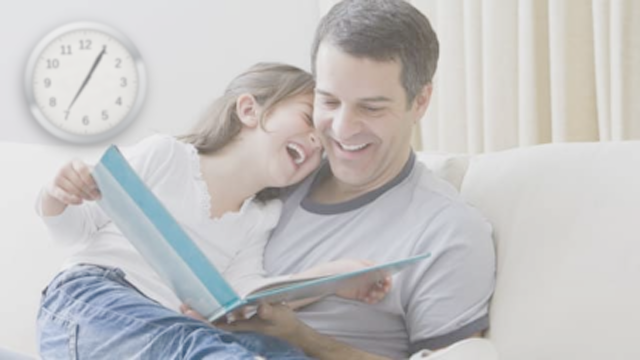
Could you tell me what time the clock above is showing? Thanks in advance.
7:05
